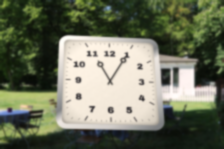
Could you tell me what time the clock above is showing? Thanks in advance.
11:05
